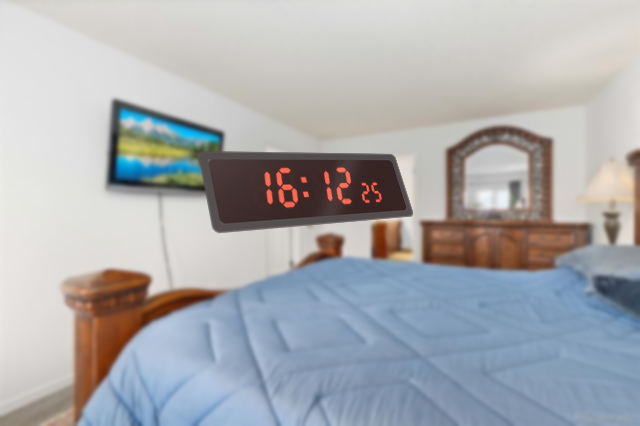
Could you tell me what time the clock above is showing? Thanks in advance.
16:12:25
